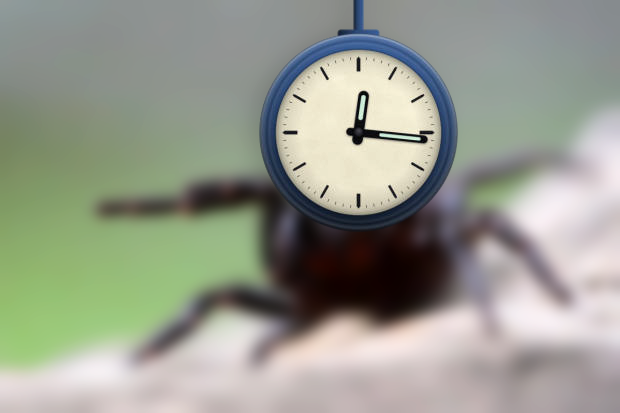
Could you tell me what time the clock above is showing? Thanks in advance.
12:16
